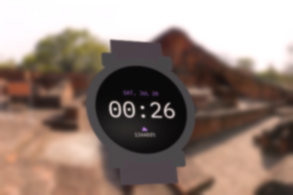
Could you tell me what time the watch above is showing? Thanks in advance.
0:26
